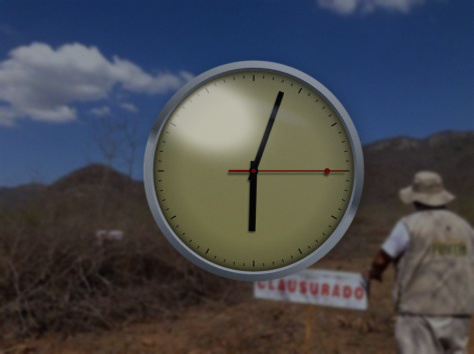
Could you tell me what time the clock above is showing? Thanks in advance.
6:03:15
